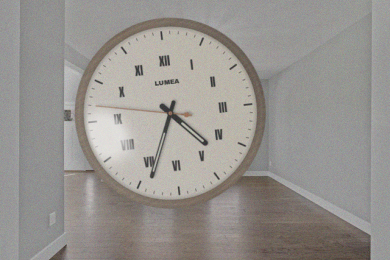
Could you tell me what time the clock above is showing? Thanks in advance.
4:33:47
